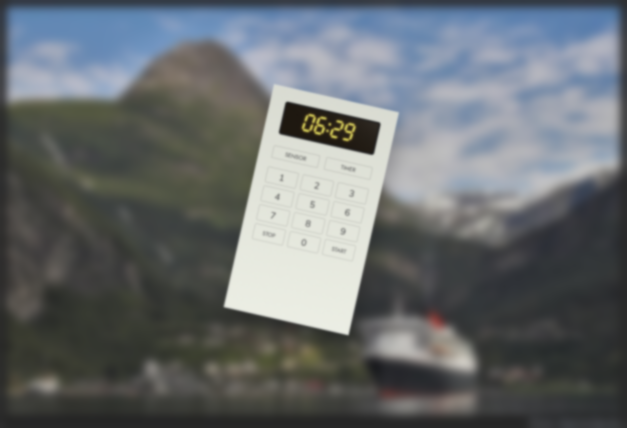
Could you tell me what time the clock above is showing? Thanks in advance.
6:29
